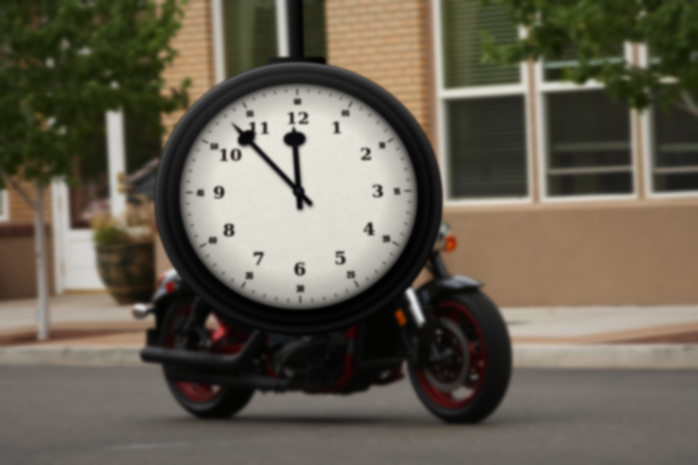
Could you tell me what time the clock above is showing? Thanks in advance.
11:53
